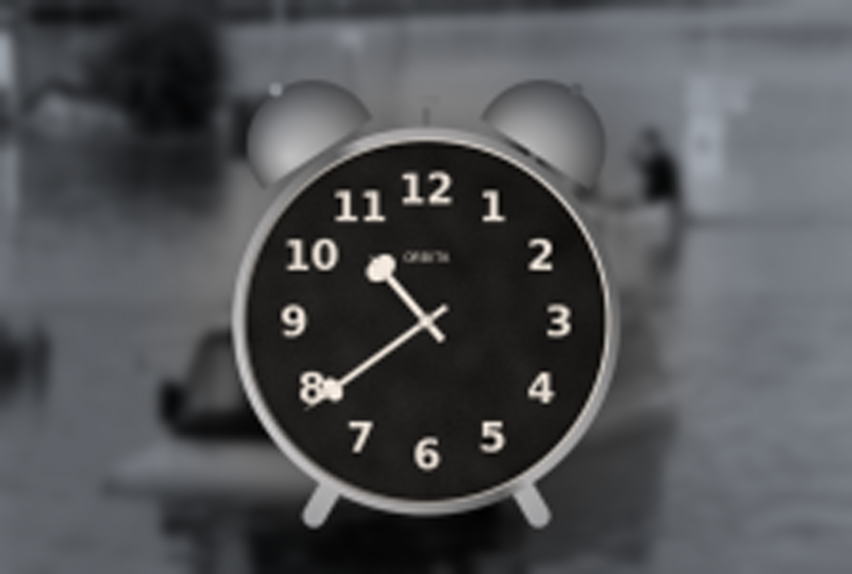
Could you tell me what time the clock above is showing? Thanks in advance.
10:39
